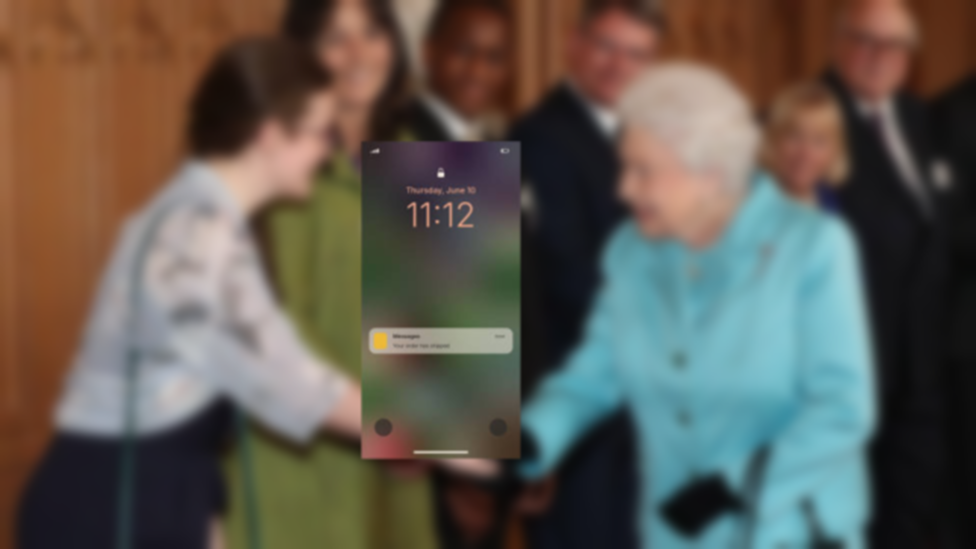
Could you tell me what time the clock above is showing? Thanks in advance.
11:12
